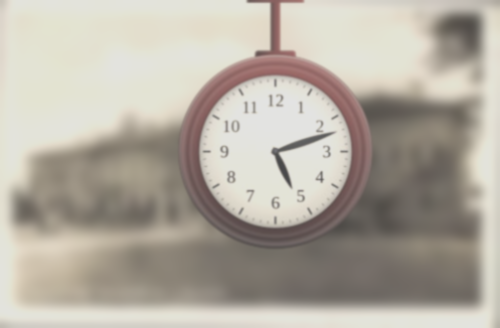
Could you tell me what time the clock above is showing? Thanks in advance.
5:12
